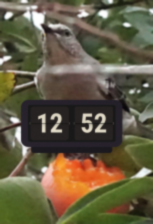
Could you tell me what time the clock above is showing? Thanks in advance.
12:52
